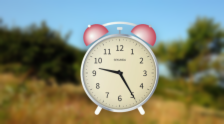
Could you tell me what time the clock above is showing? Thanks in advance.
9:25
